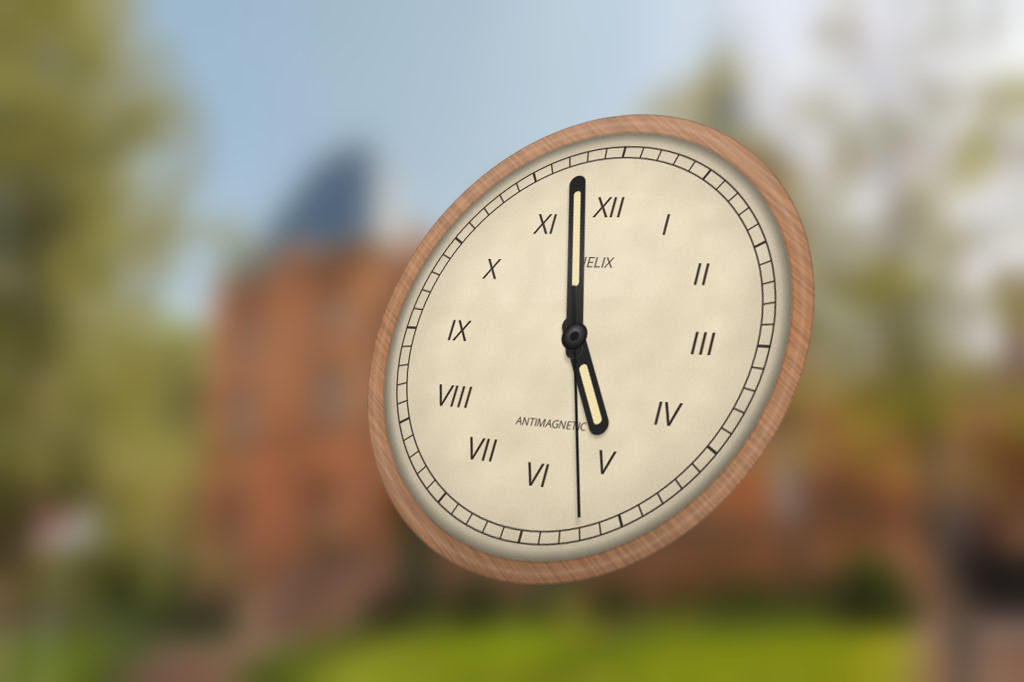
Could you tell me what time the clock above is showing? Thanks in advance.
4:57:27
